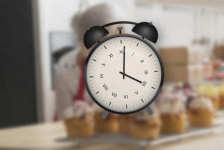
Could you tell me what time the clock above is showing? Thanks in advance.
4:01
